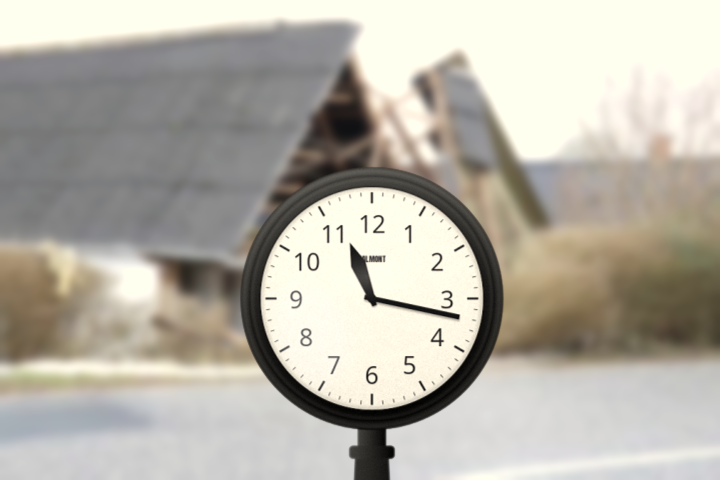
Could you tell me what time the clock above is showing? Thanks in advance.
11:17
